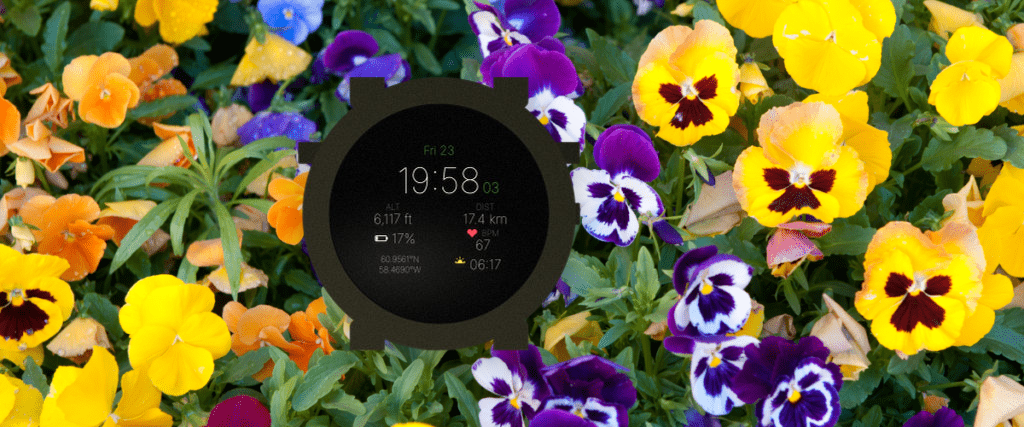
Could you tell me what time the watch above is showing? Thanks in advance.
19:58:03
